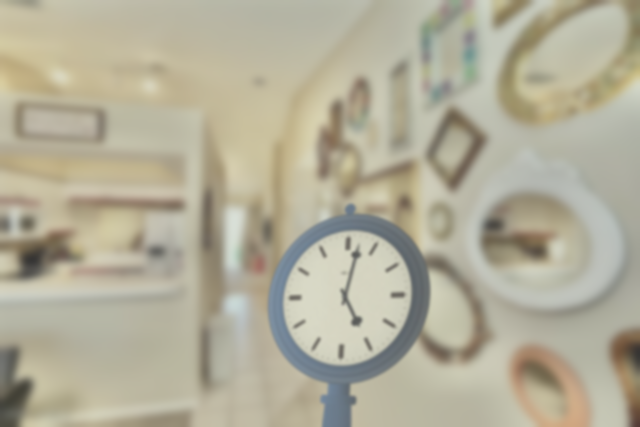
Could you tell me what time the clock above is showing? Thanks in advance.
5:02
